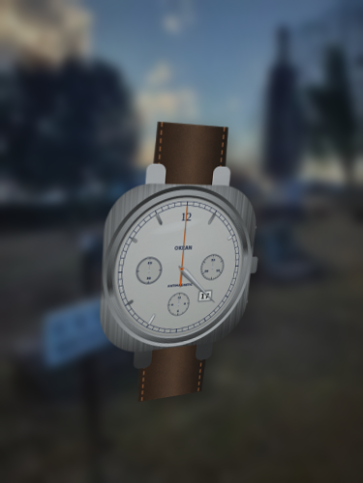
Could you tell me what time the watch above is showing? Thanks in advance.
4:22
